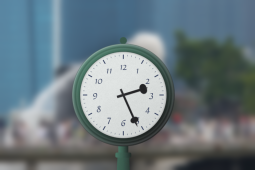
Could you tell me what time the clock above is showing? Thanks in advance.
2:26
